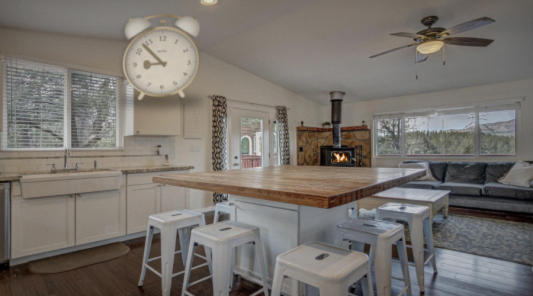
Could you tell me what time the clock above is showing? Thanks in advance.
8:53
